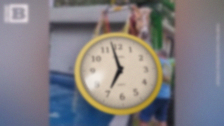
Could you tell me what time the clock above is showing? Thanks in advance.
6:58
